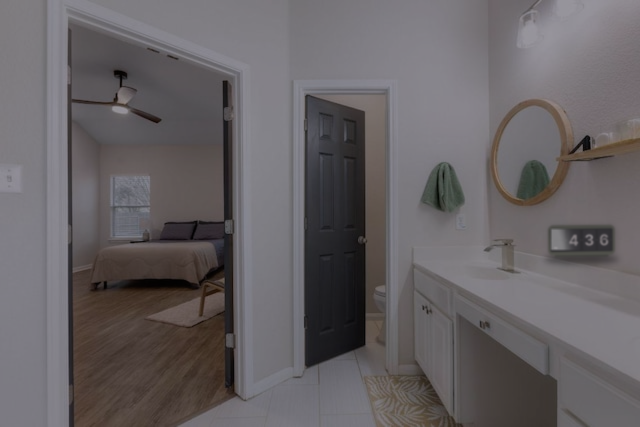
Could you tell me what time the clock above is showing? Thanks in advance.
4:36
